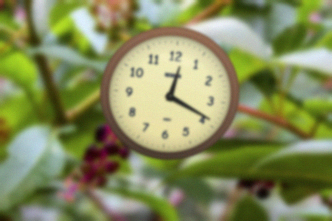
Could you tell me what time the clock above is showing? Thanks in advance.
12:19
